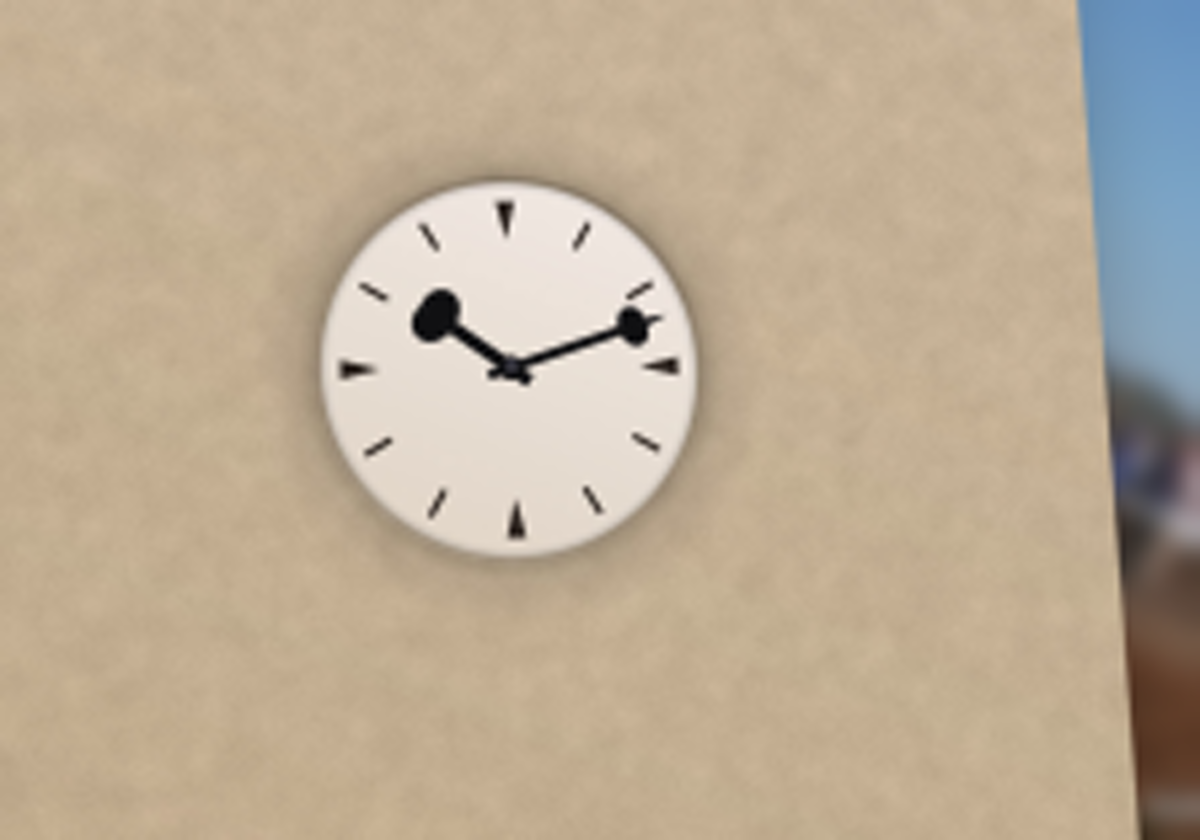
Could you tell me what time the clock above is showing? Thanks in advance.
10:12
